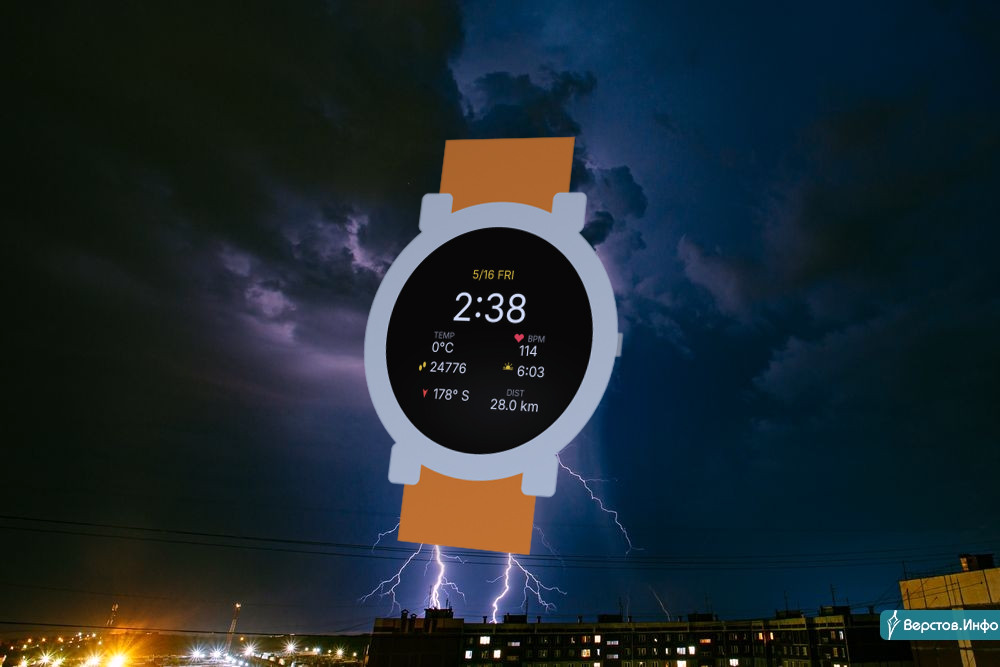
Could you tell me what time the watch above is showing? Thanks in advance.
2:38
